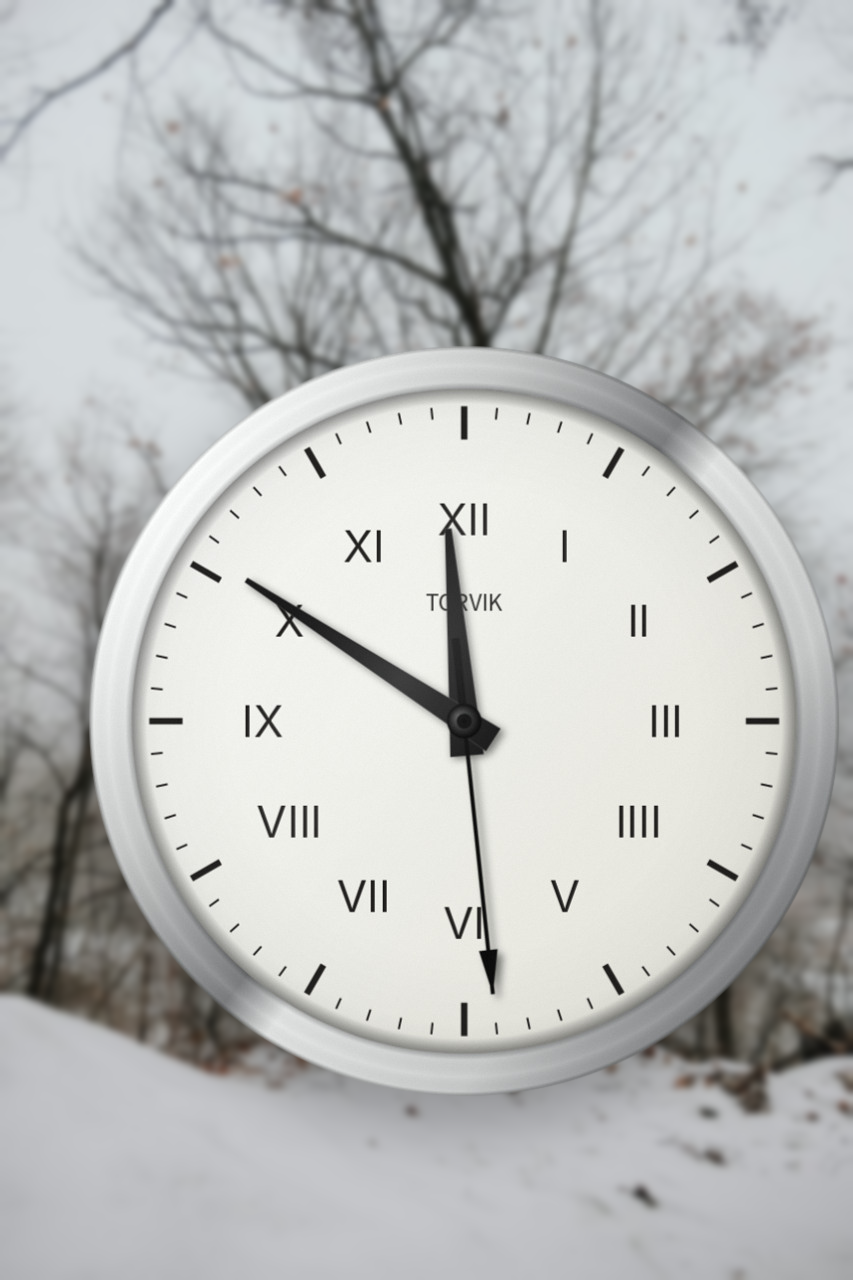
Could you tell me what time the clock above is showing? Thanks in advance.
11:50:29
